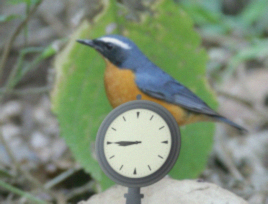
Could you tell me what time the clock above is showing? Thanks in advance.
8:45
